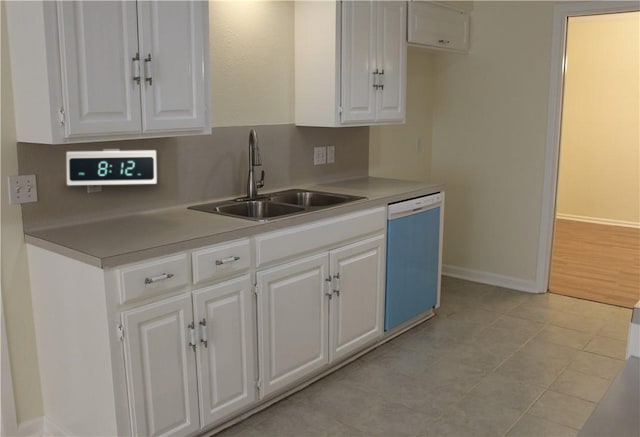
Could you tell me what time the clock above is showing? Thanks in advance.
8:12
